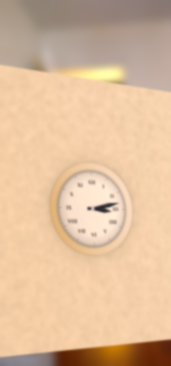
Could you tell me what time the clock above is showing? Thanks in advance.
3:13
